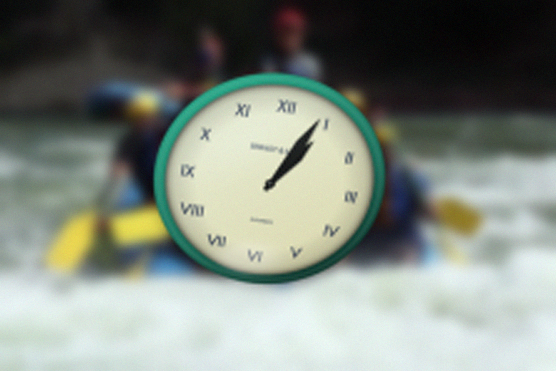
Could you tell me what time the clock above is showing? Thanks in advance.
1:04
